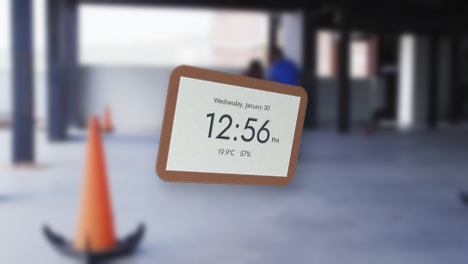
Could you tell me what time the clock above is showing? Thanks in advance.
12:56
